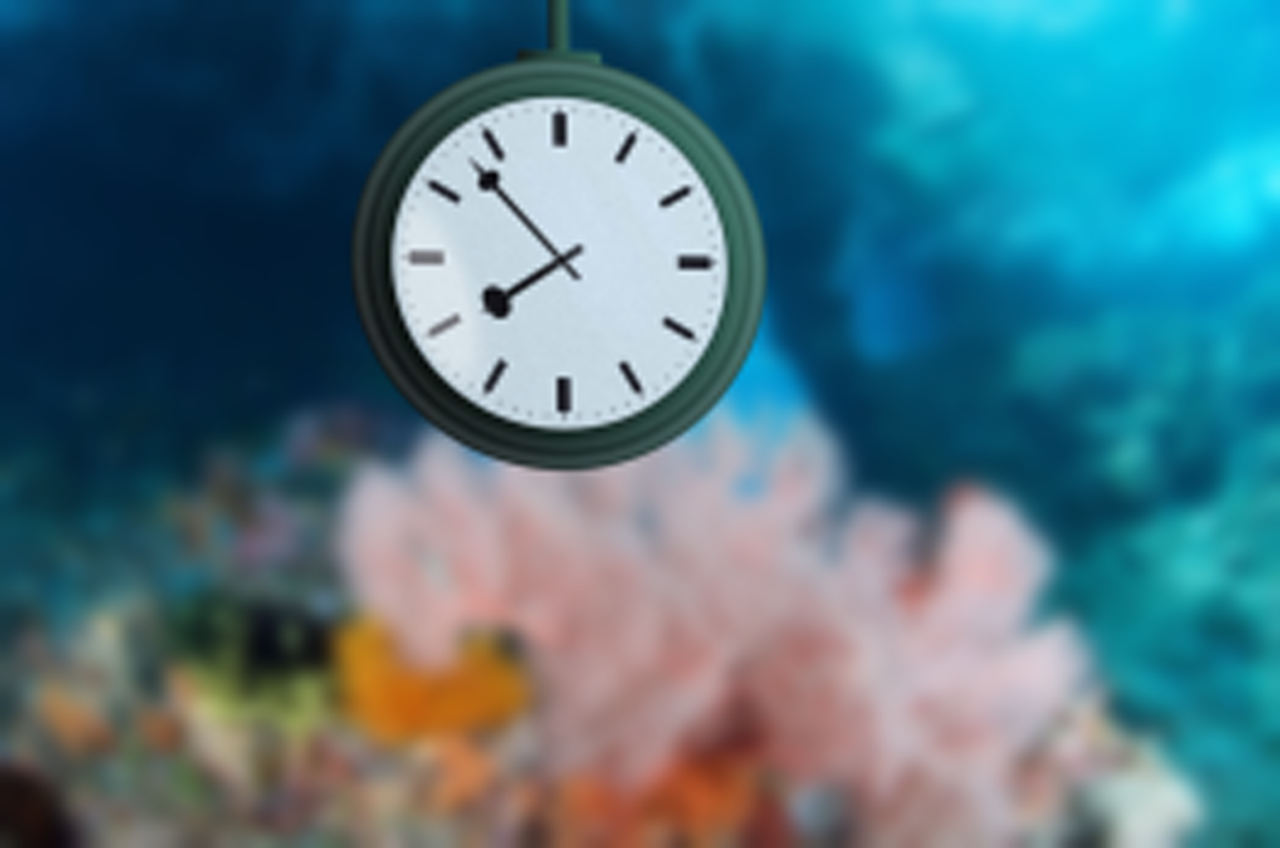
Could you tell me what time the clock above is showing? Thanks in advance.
7:53
